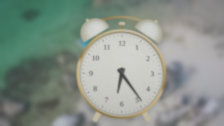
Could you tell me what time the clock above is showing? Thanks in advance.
6:24
